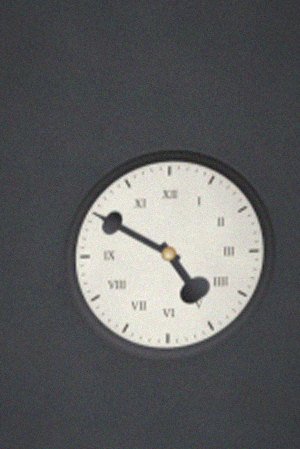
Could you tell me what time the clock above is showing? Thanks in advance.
4:50
